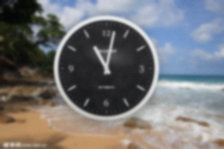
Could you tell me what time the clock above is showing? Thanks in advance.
11:02
